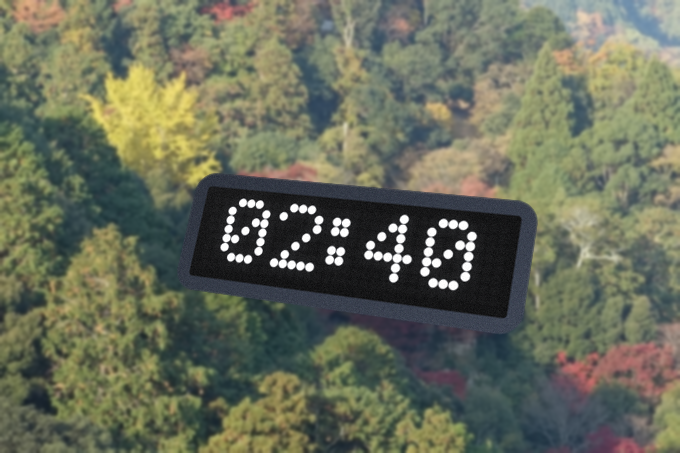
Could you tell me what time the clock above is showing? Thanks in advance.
2:40
